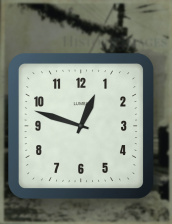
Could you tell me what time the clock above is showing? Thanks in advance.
12:48
